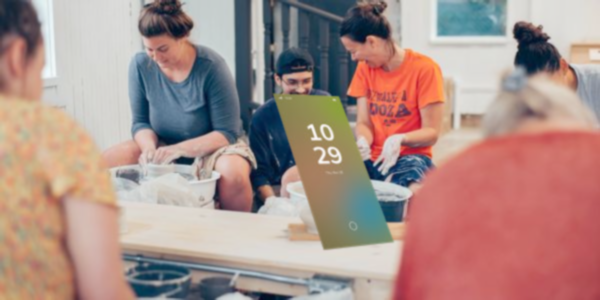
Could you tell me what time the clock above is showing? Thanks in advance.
10:29
